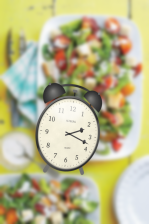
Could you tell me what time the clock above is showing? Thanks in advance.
2:18
